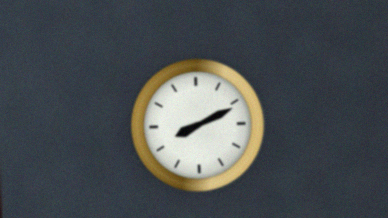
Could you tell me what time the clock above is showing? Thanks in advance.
8:11
